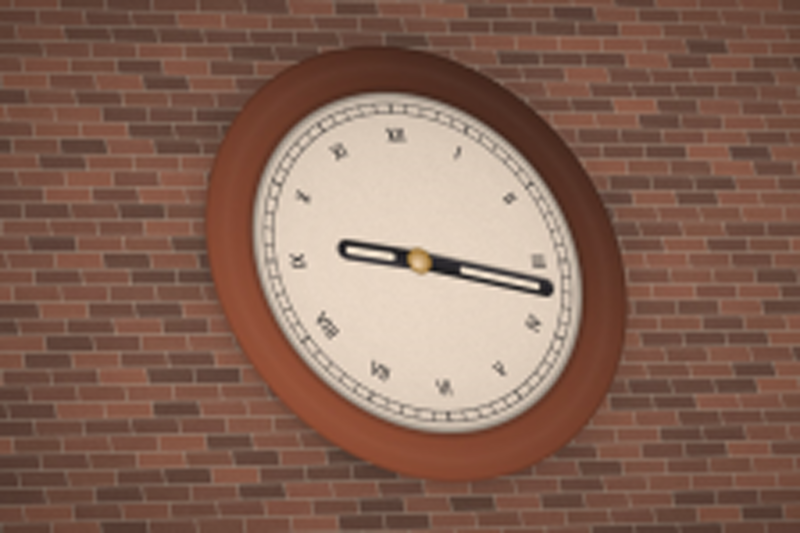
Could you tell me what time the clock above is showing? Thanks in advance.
9:17
